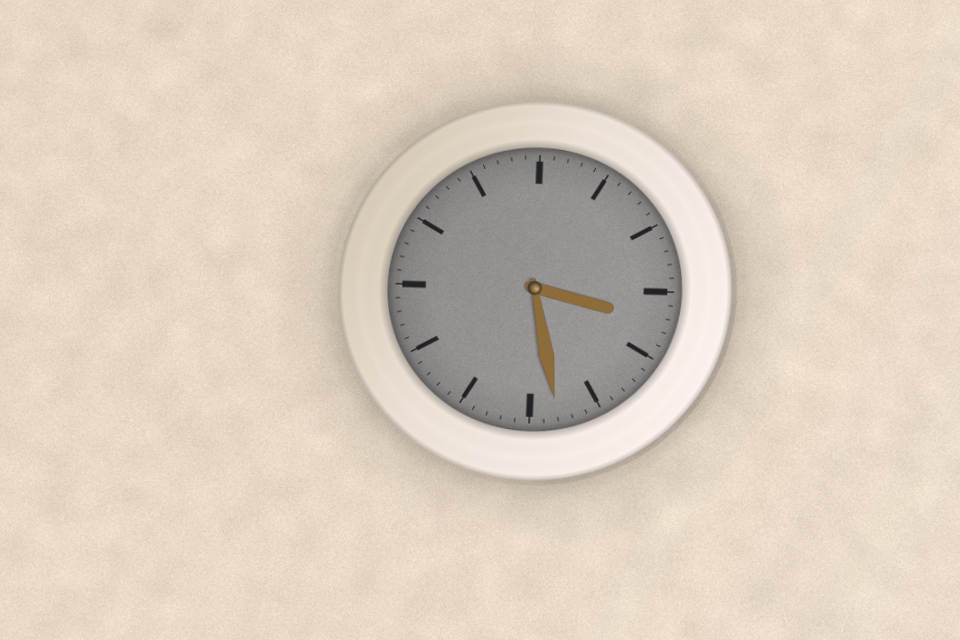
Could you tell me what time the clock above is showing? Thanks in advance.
3:28
